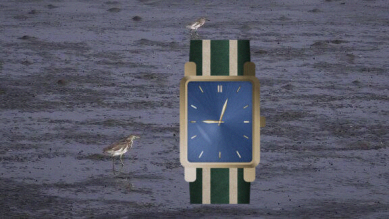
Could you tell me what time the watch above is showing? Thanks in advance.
9:03
